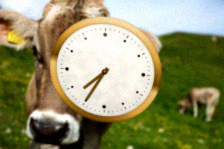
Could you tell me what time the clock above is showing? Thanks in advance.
7:35
